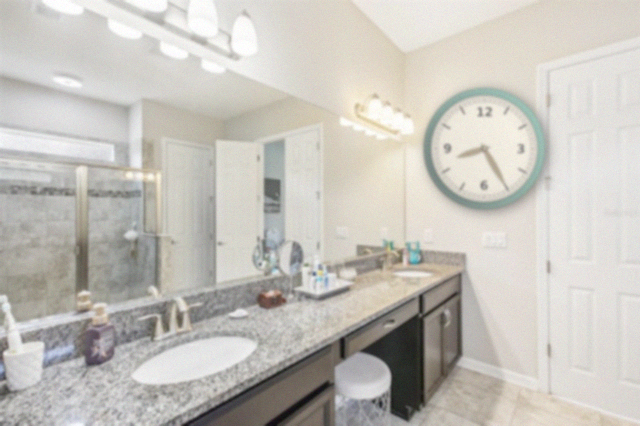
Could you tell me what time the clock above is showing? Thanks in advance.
8:25
